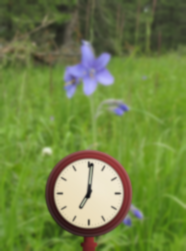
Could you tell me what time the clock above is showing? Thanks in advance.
7:01
